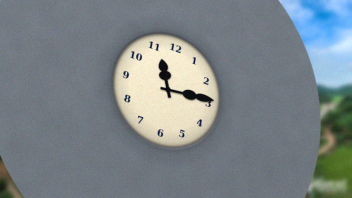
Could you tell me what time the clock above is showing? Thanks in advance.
11:14
